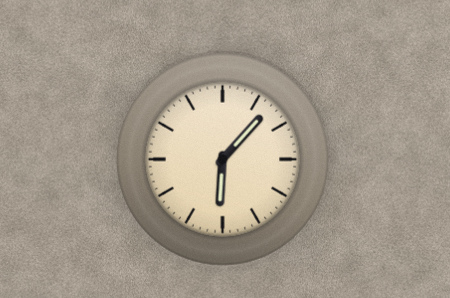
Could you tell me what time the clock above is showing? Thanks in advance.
6:07
